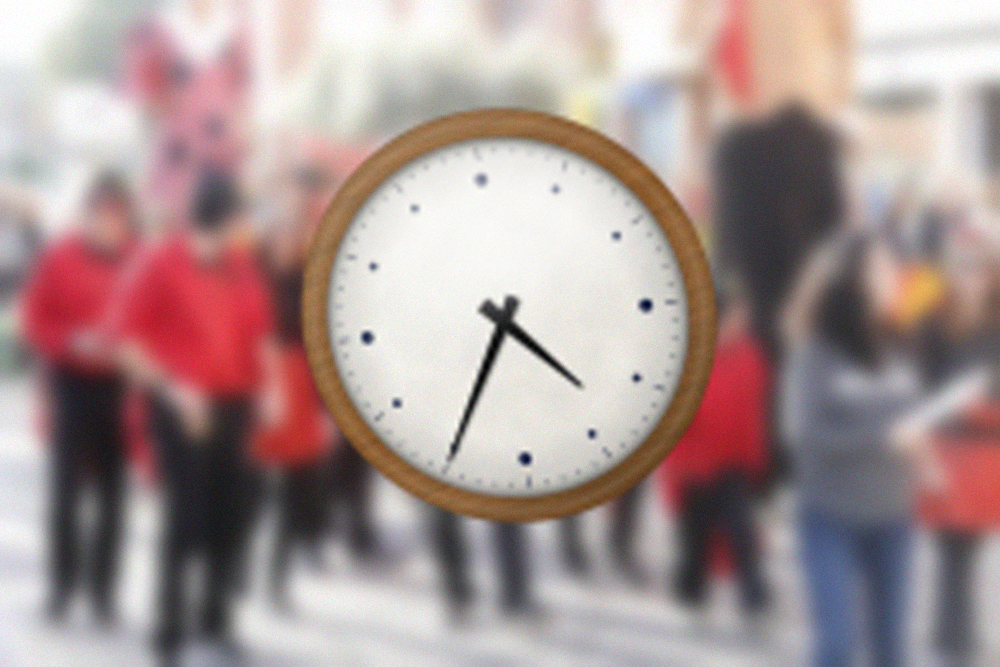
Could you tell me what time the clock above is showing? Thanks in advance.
4:35
